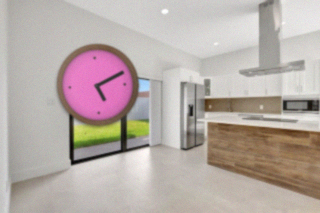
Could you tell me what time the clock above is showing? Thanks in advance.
5:11
